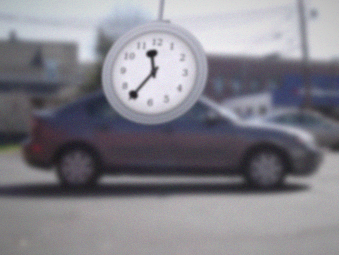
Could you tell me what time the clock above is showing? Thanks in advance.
11:36
